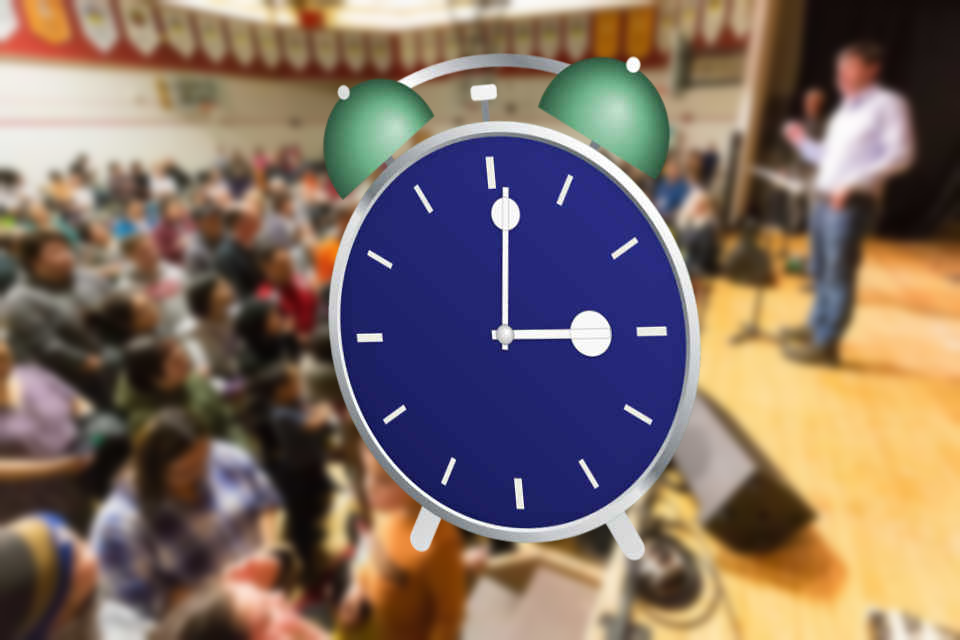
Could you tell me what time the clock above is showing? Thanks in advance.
3:01
